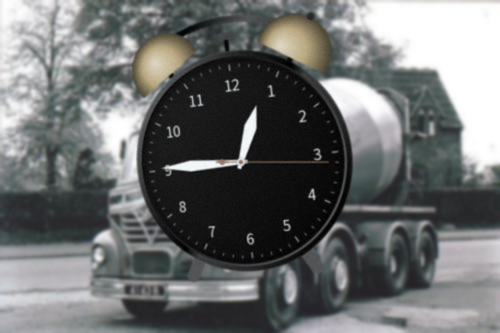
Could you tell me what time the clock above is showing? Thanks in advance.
12:45:16
